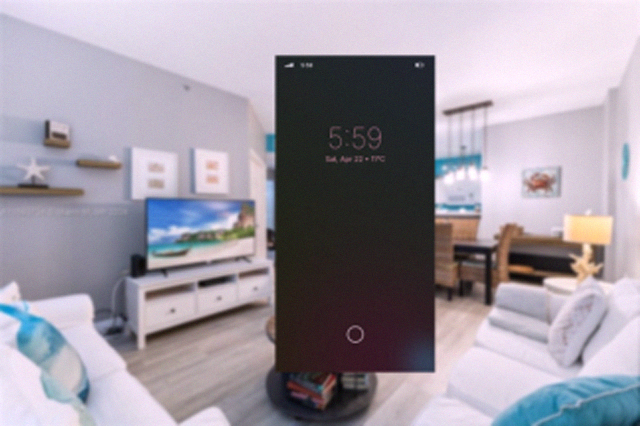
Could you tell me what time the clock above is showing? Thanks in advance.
5:59
